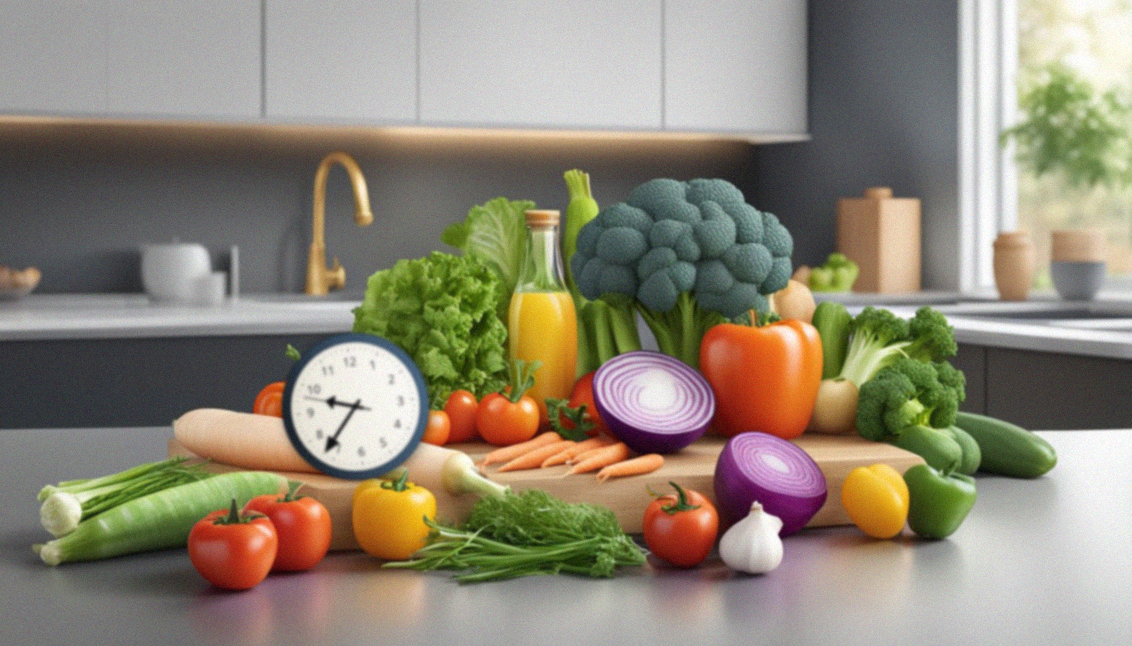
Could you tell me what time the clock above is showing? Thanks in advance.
9:36:48
